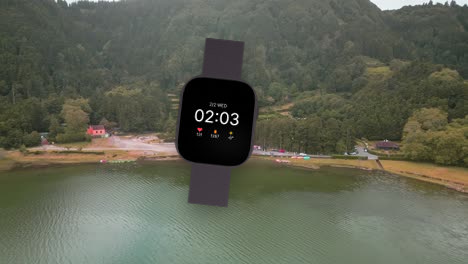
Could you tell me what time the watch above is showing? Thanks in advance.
2:03
